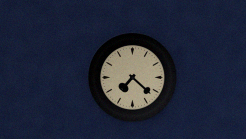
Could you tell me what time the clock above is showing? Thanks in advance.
7:22
